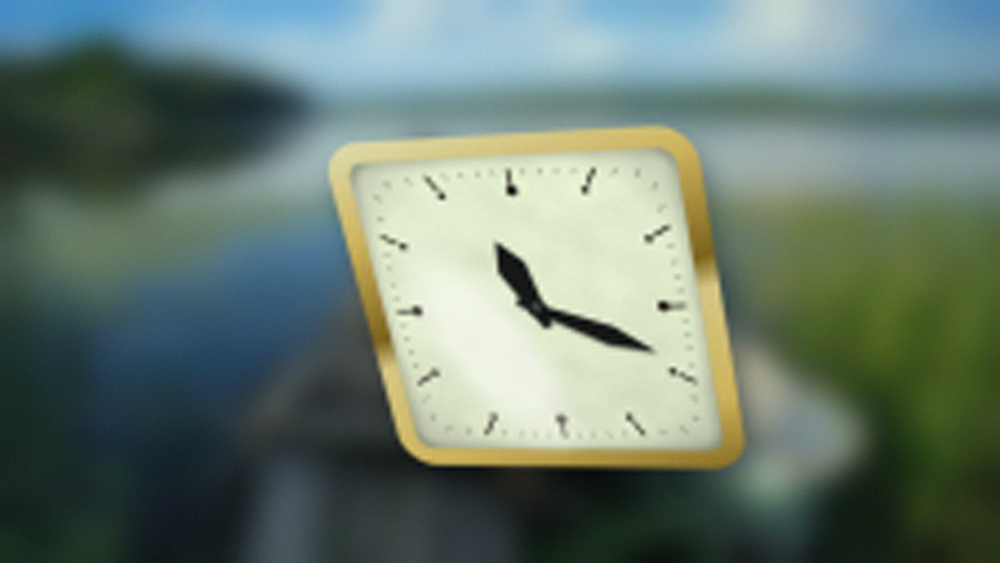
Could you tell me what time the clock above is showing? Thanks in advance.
11:19
